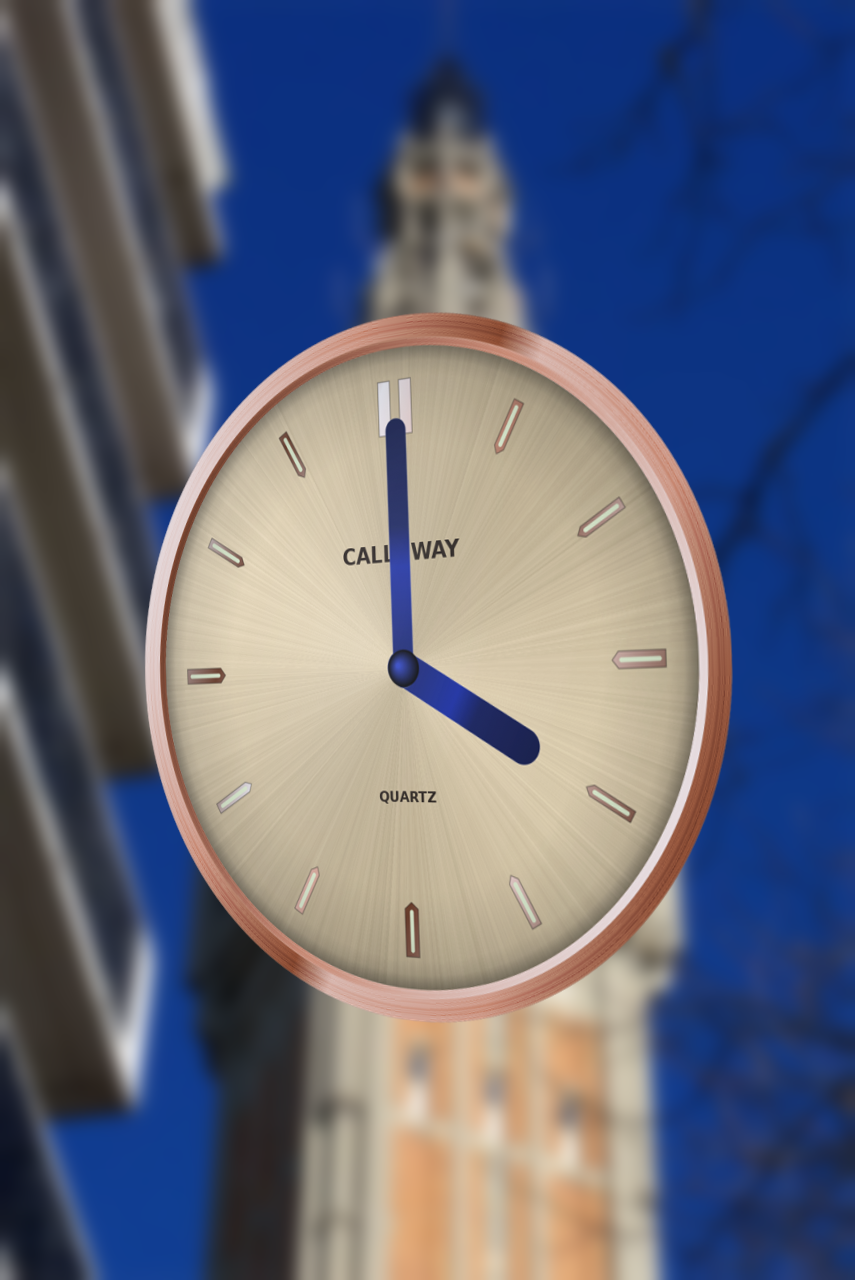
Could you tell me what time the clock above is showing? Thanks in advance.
4:00
